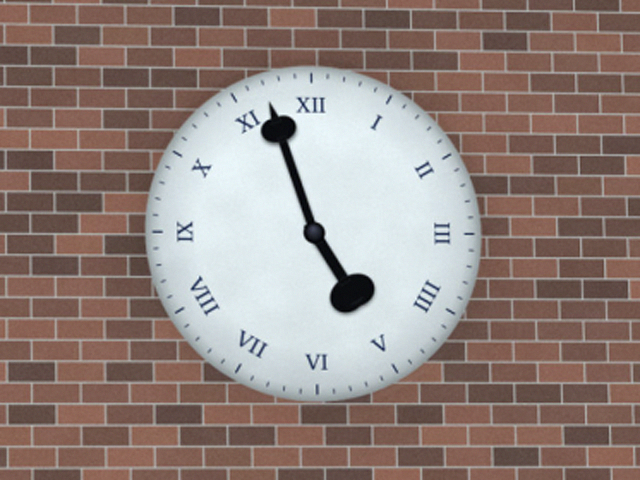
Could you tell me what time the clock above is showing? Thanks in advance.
4:57
